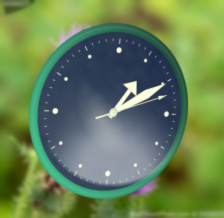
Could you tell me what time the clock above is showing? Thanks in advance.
1:10:12
